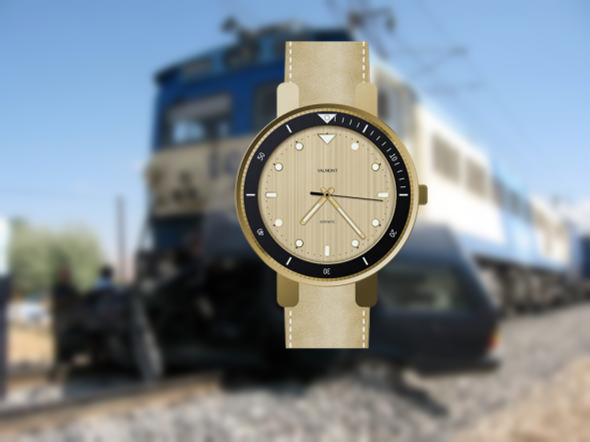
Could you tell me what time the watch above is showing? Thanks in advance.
7:23:16
